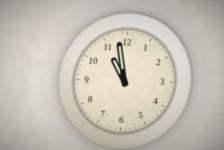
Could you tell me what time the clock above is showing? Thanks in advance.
10:58
